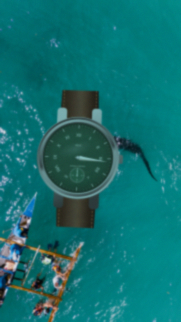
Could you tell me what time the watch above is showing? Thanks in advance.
3:16
